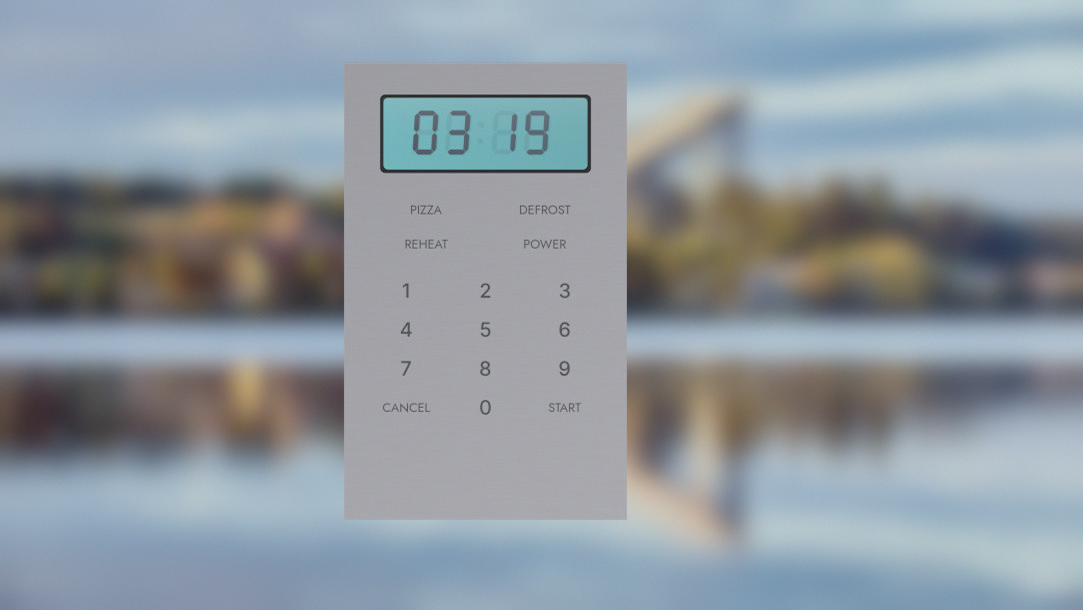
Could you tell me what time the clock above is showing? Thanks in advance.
3:19
